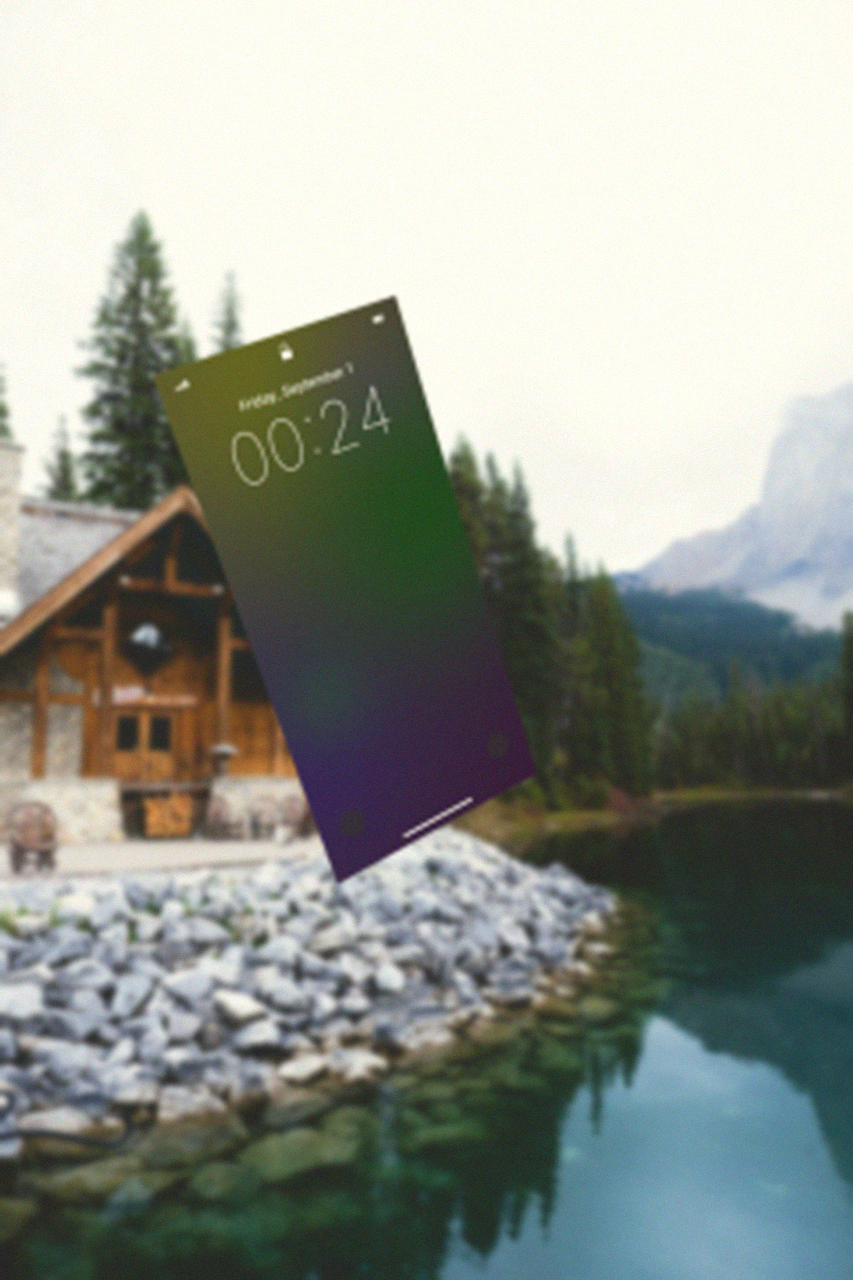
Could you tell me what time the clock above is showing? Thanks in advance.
0:24
